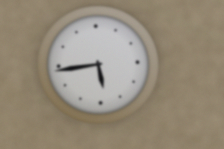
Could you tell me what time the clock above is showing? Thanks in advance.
5:44
